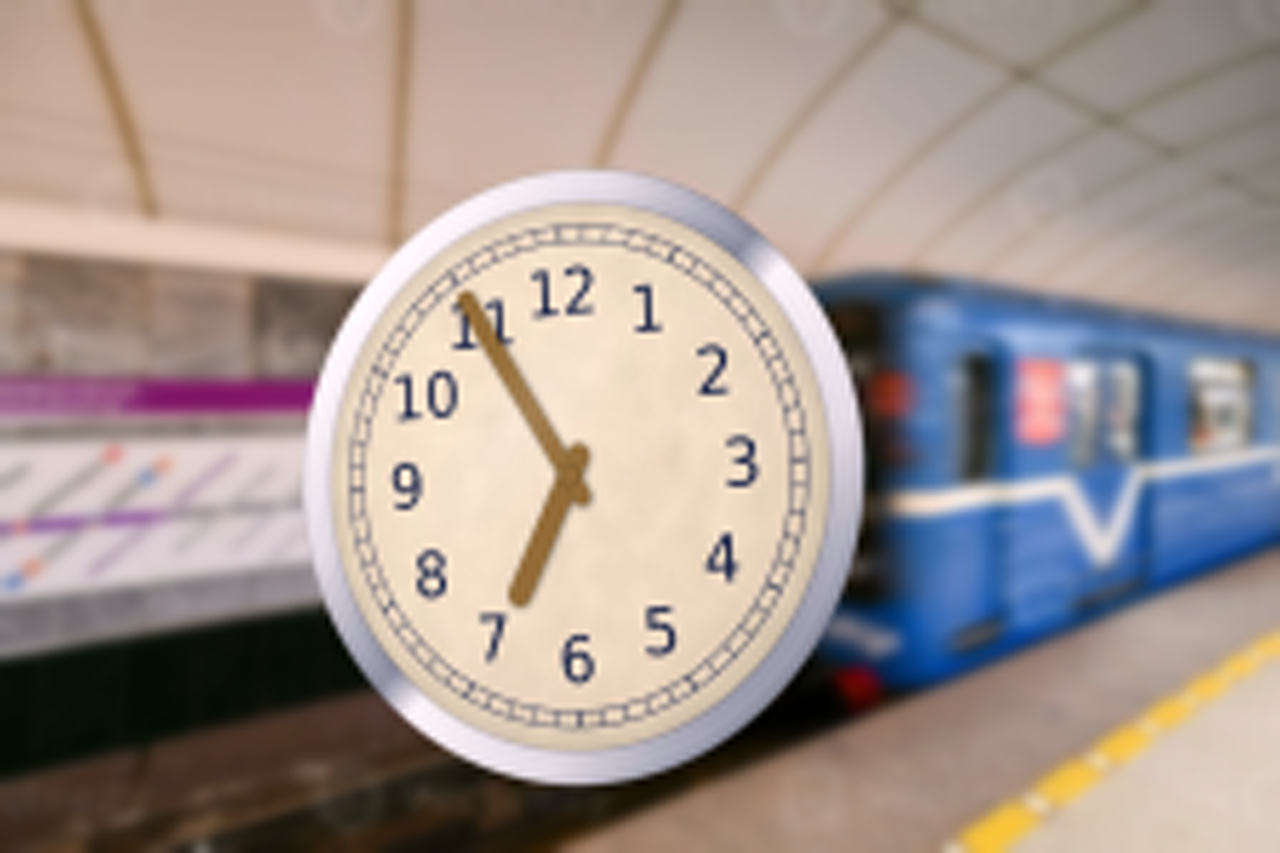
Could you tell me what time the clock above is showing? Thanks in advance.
6:55
